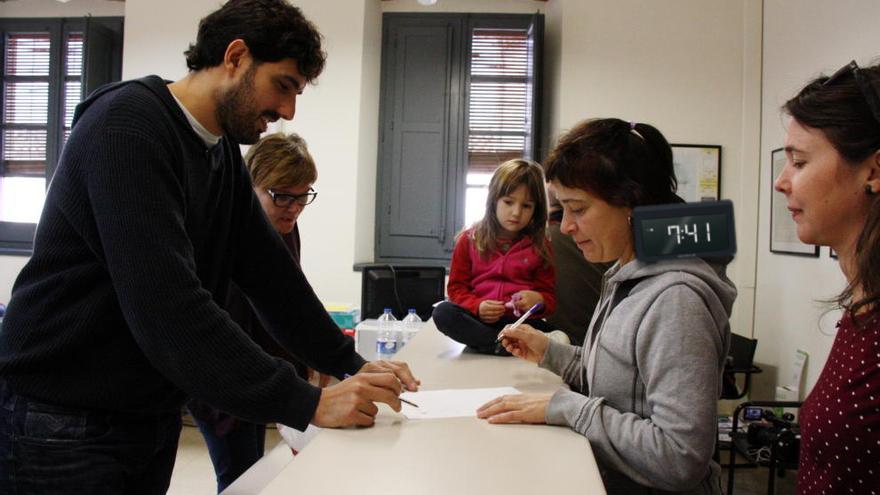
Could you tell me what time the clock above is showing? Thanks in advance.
7:41
